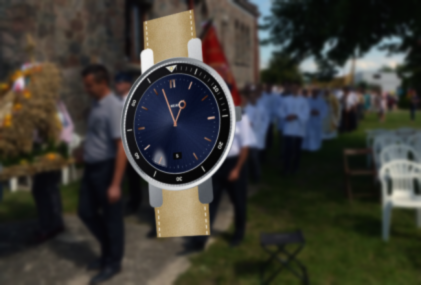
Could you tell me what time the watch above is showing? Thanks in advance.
12:57
